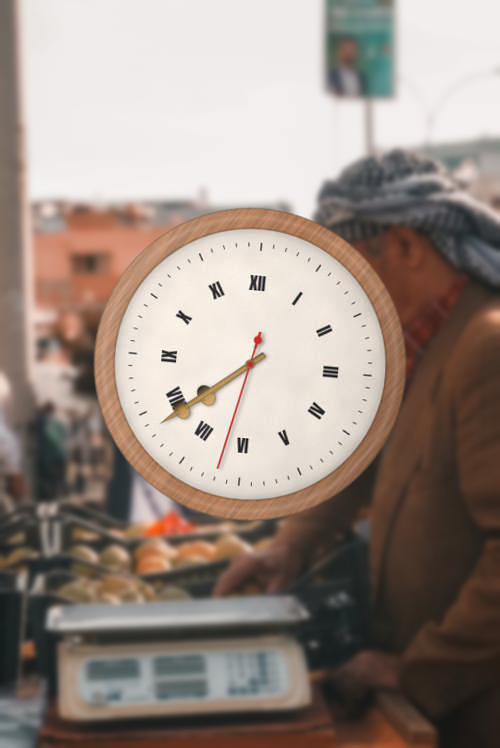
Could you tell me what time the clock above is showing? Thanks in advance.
7:38:32
